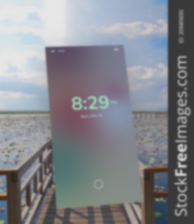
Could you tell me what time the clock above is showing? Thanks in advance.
8:29
